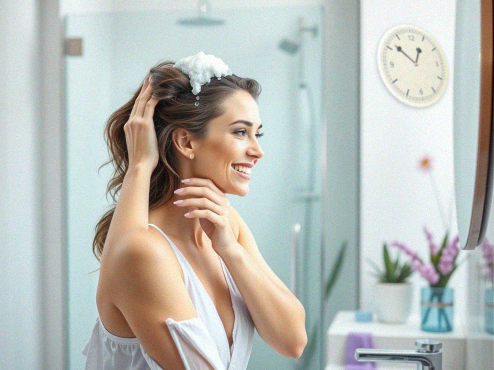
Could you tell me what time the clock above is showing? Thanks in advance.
12:52
